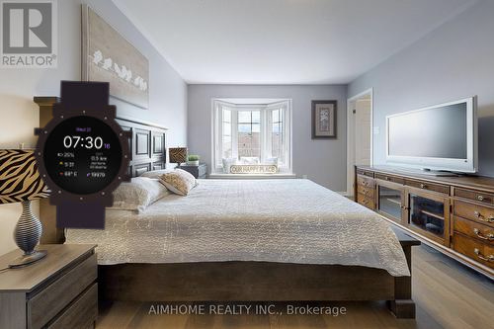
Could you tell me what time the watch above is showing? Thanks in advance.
7:30
